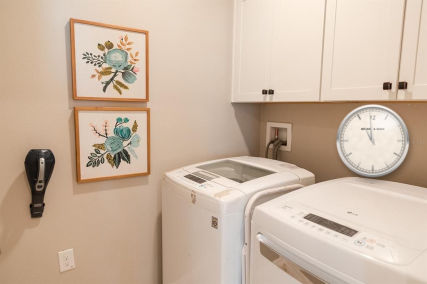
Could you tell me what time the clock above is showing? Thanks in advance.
10:59
